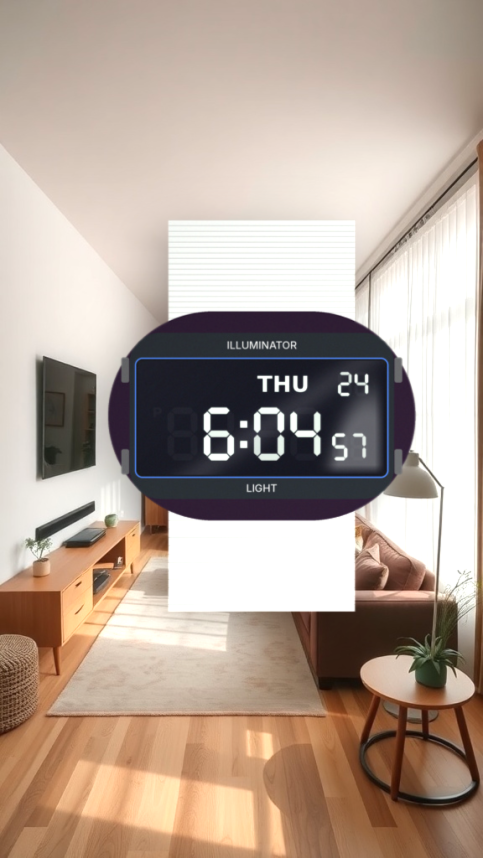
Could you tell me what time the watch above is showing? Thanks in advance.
6:04:57
